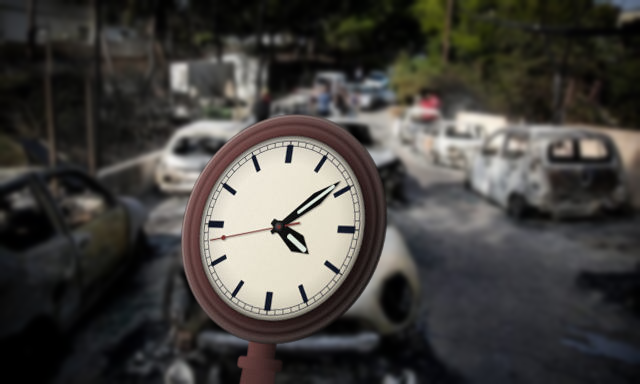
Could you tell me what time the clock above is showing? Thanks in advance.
4:08:43
